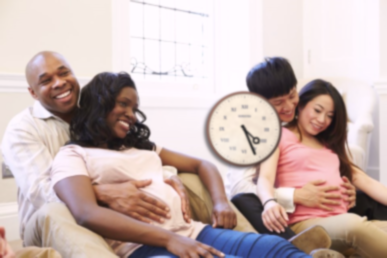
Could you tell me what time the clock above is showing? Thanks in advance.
4:26
